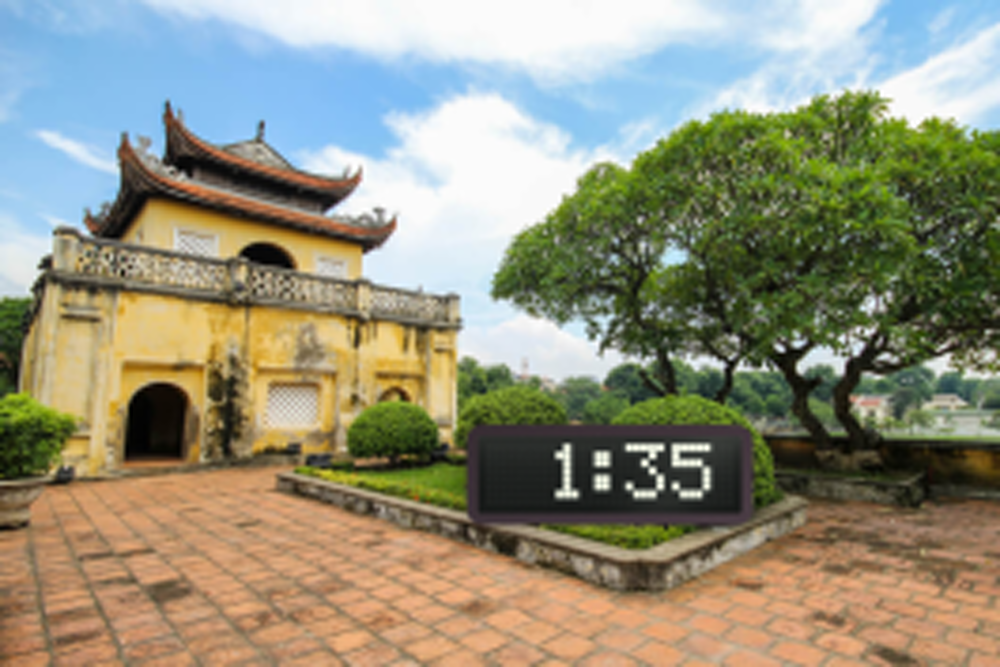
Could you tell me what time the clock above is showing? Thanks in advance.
1:35
